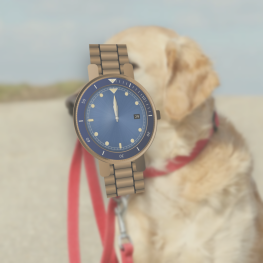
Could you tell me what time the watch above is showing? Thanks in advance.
12:00
